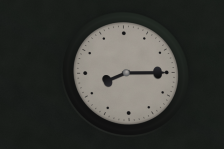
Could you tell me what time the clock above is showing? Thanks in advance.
8:15
